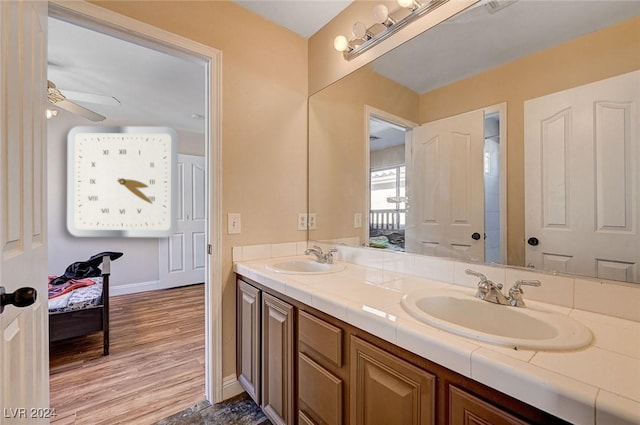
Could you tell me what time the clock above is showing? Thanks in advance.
3:21
